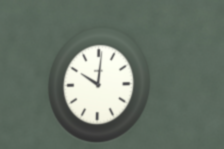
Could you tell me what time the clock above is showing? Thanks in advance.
10:01
